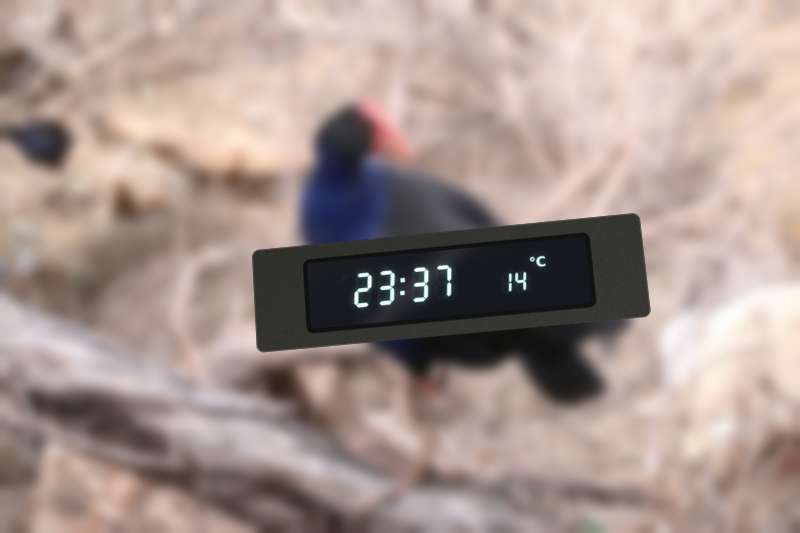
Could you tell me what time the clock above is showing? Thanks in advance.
23:37
